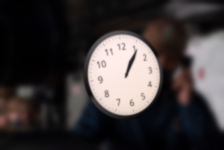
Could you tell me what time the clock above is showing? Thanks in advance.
1:06
